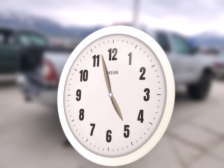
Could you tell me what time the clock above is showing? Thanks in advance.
4:57
